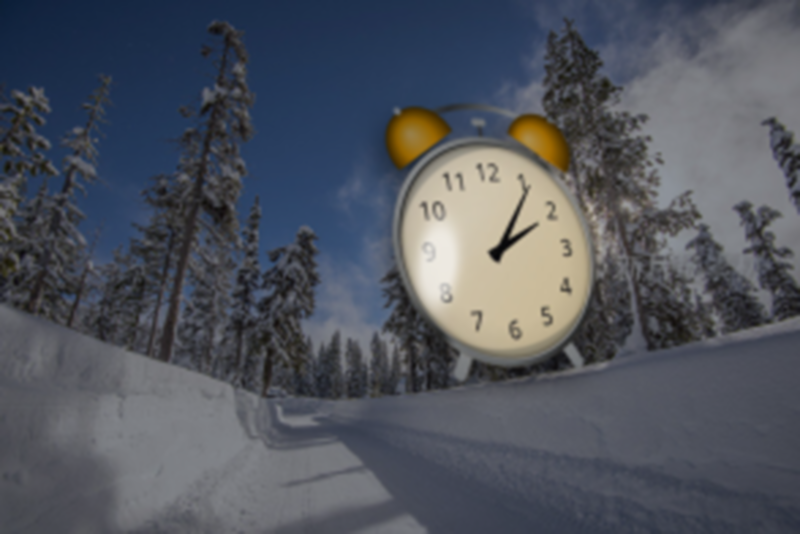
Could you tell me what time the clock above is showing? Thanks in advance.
2:06
